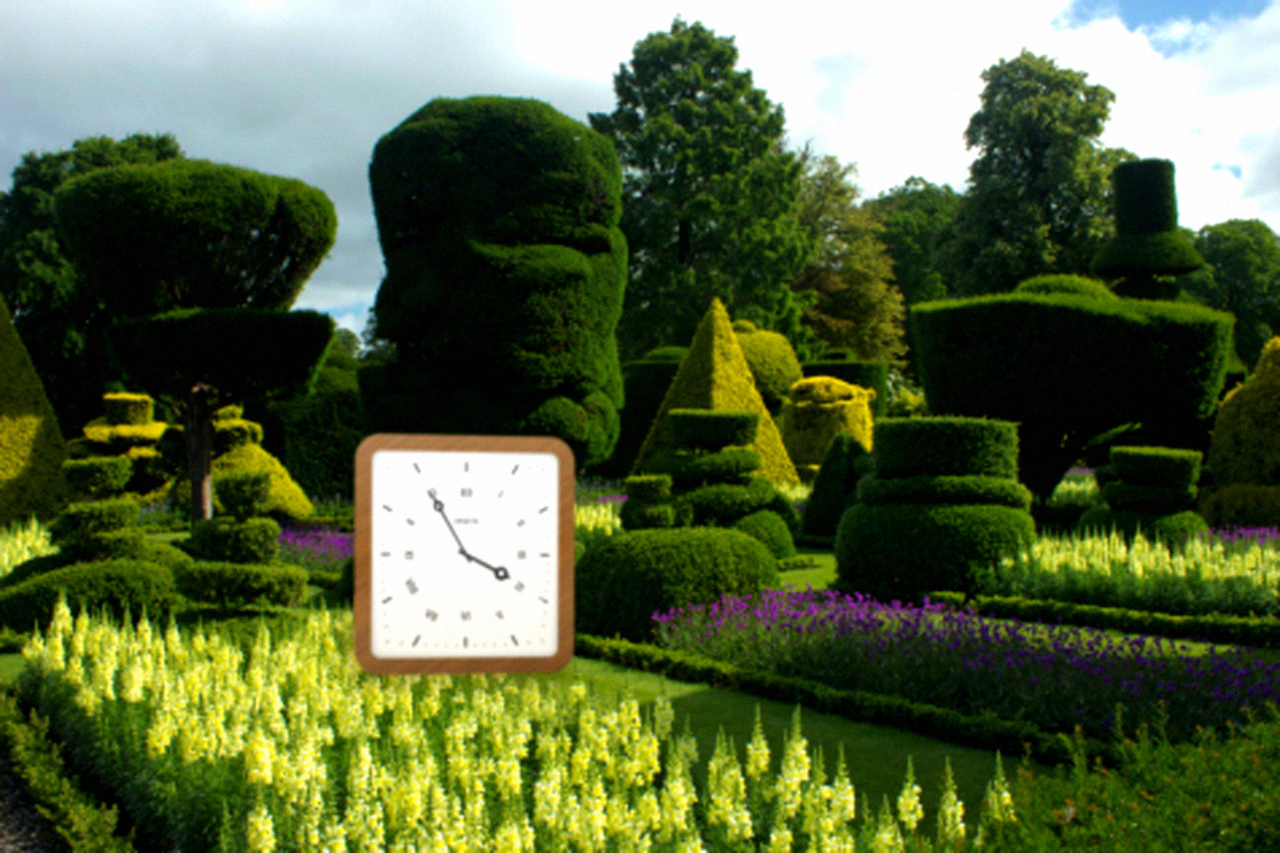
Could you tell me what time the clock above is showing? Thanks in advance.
3:55
